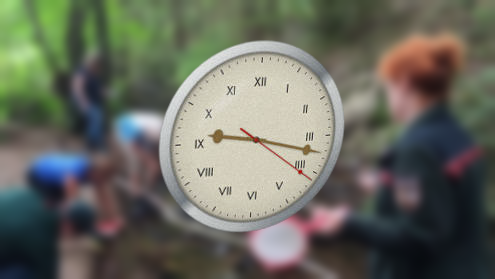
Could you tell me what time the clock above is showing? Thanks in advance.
9:17:21
